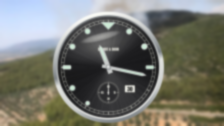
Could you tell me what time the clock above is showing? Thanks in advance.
11:17
